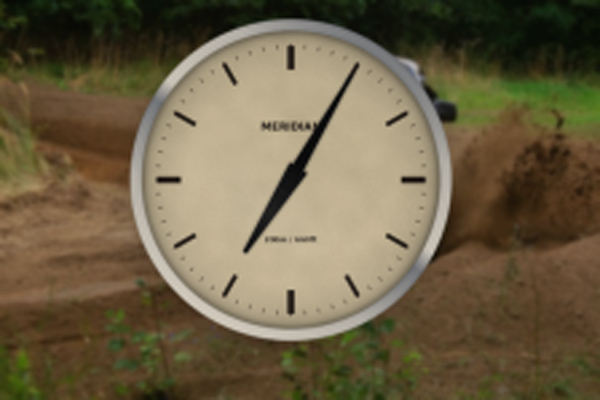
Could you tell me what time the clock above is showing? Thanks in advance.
7:05
